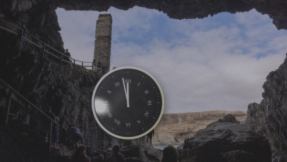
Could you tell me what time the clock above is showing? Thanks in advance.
11:58
